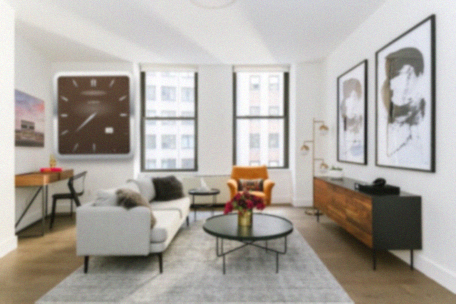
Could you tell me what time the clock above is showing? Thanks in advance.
7:38
